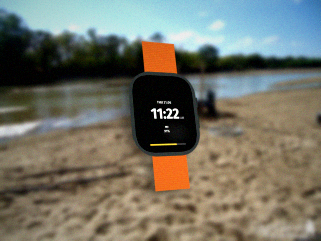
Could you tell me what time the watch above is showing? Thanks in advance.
11:22
